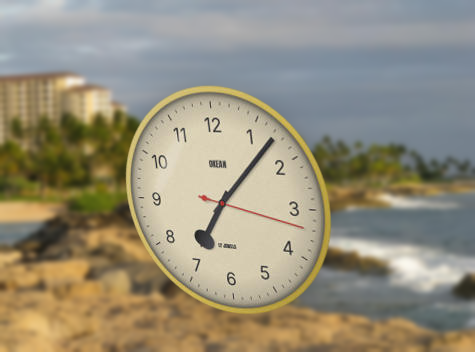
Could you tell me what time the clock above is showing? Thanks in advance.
7:07:17
